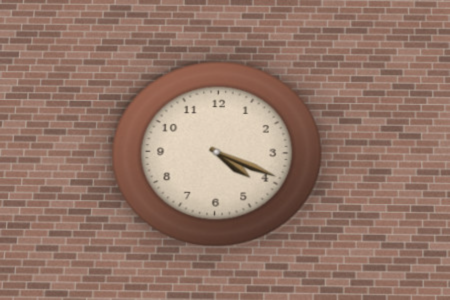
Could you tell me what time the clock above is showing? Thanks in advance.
4:19
